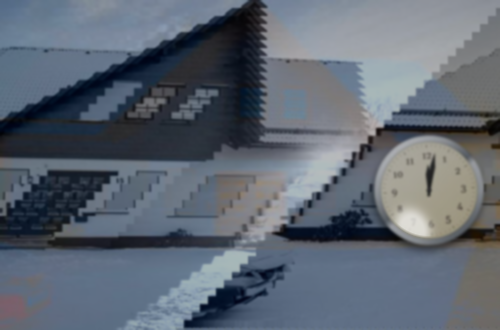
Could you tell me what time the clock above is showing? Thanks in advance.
12:02
